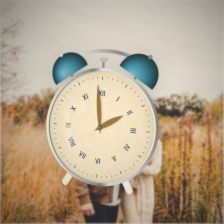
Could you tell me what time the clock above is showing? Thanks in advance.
1:59
